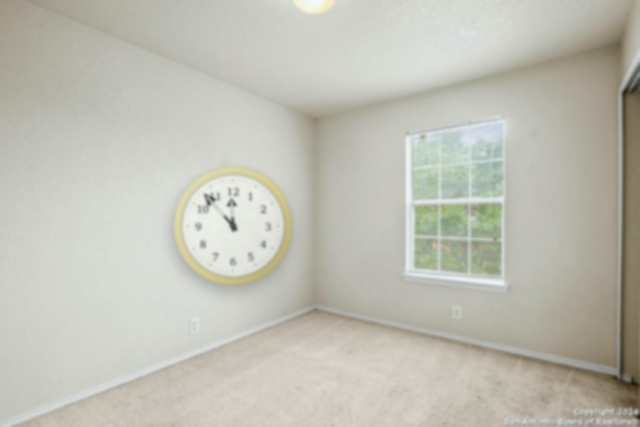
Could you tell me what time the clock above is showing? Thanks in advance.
11:53
